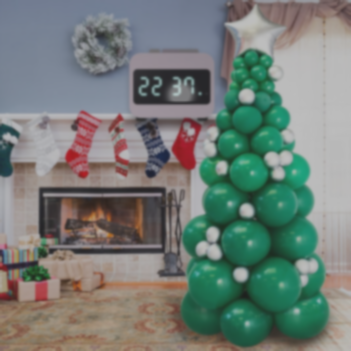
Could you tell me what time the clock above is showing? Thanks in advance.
22:37
